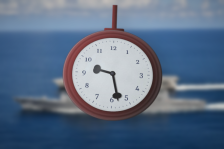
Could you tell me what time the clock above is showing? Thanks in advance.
9:28
